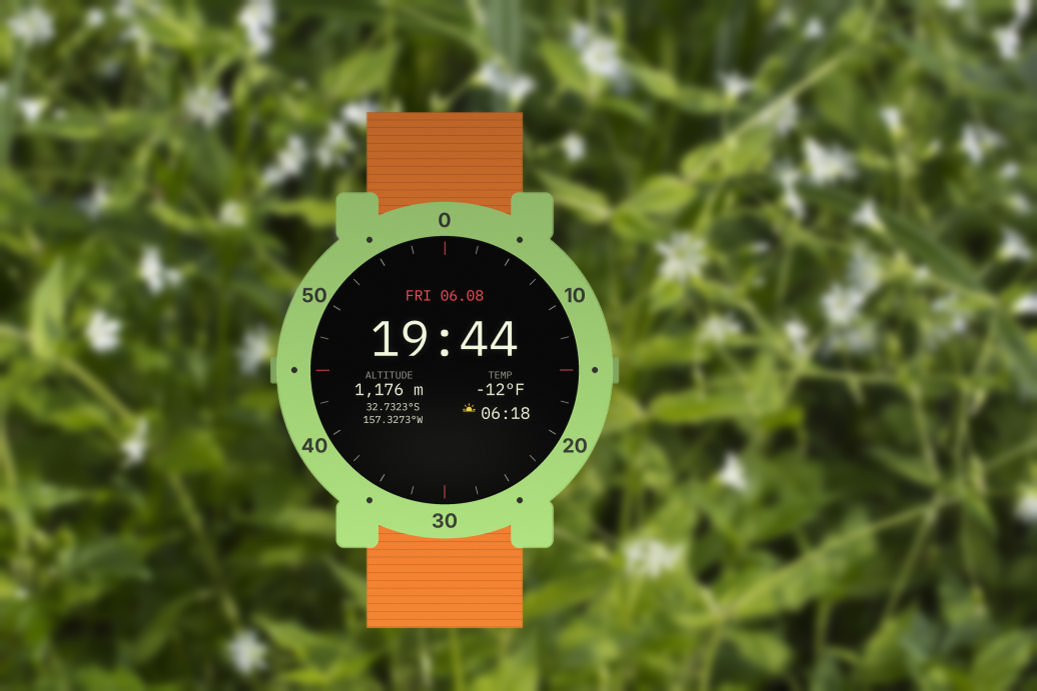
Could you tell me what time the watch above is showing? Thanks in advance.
19:44
